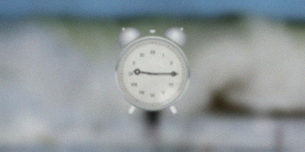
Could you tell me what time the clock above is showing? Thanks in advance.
9:15
